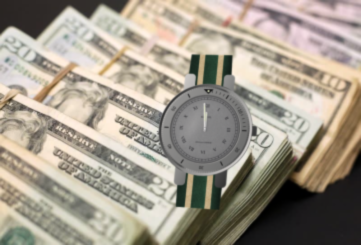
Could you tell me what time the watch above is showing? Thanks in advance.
11:59
